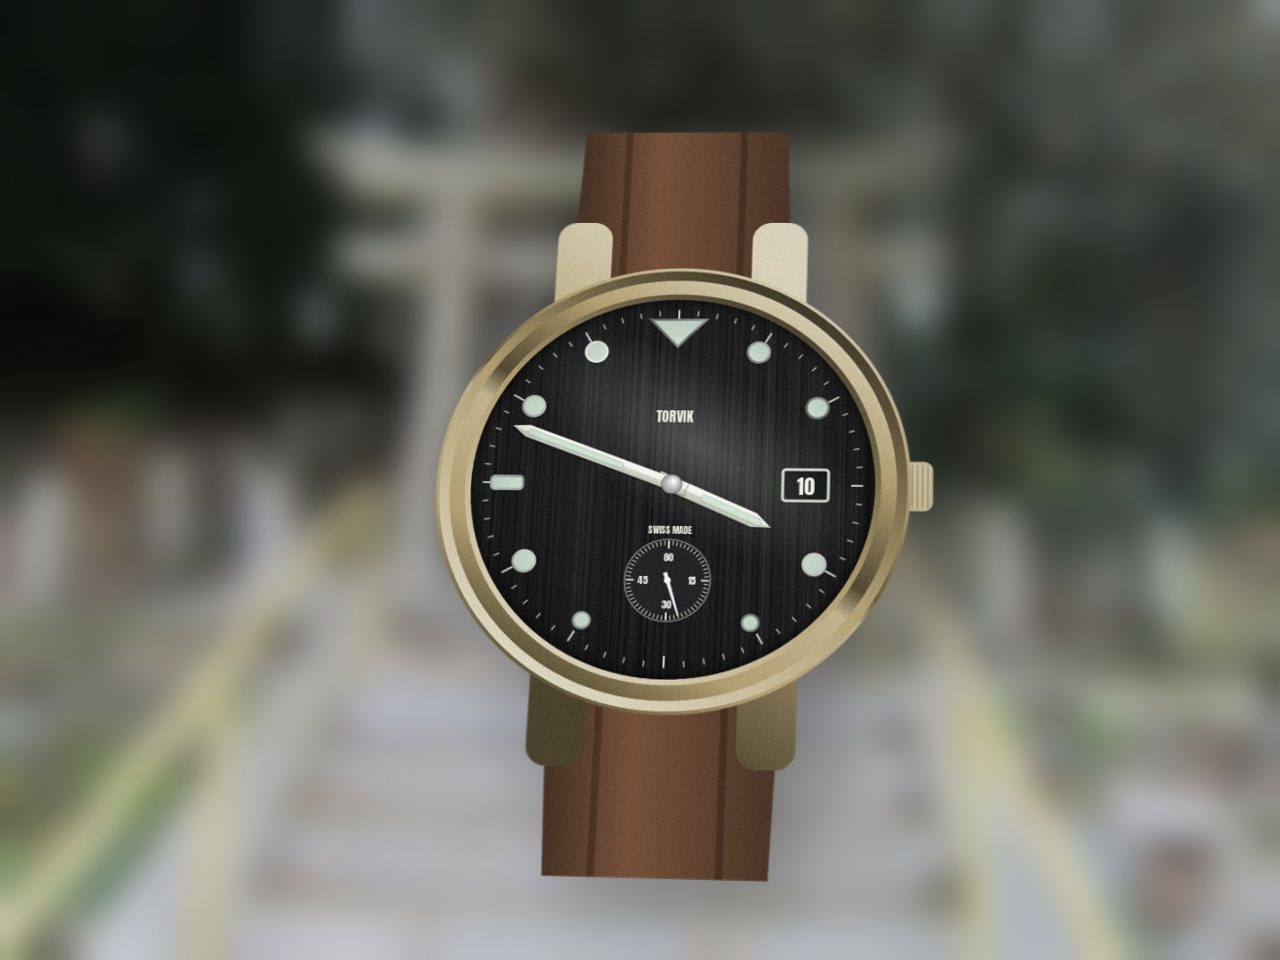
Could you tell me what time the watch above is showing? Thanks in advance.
3:48:27
